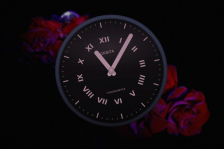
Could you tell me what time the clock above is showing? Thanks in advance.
11:07
